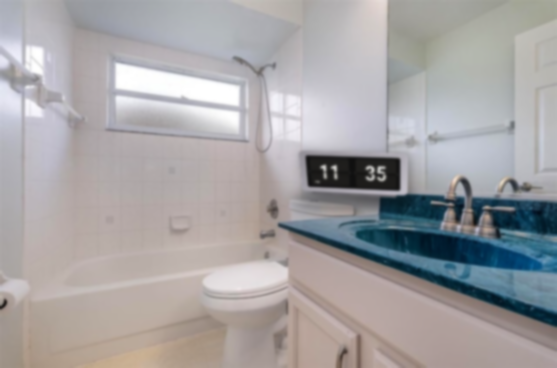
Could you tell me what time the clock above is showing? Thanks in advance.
11:35
